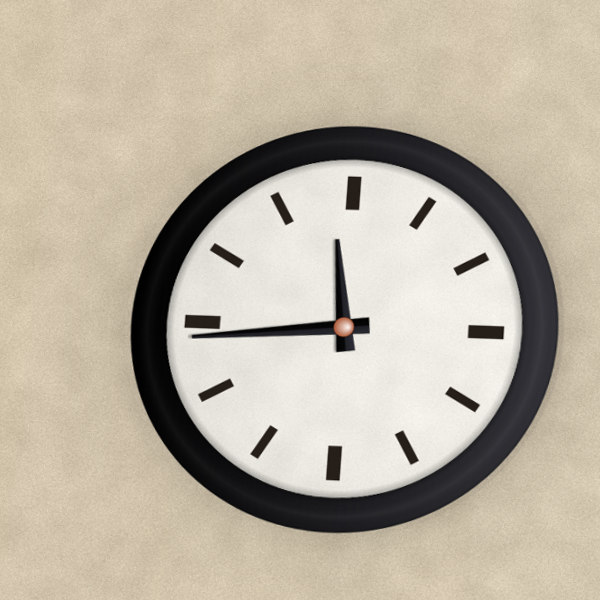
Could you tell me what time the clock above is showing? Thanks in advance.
11:44
